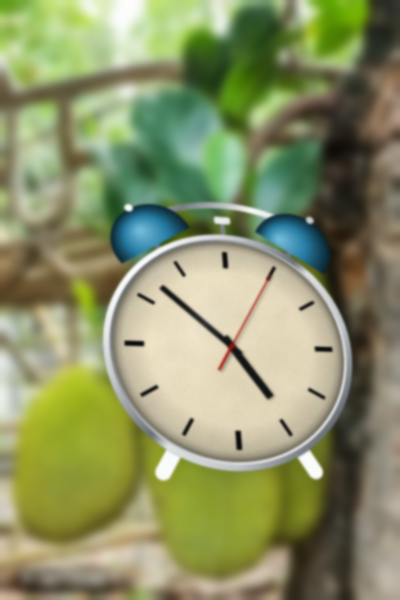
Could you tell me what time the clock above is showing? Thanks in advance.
4:52:05
